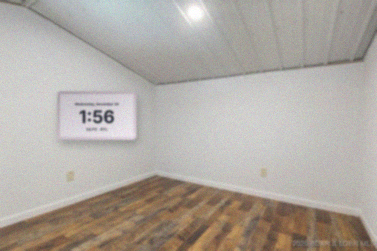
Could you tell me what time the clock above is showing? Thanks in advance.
1:56
